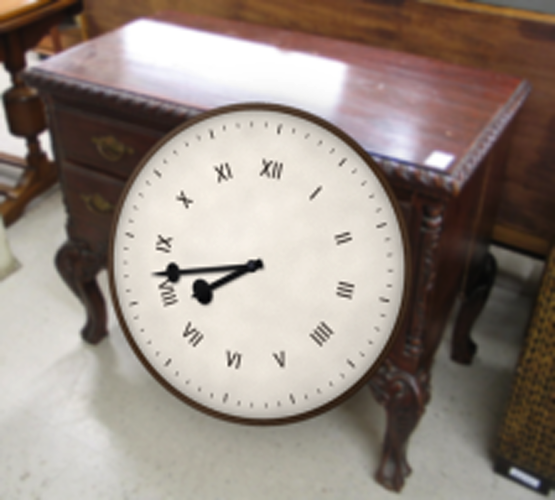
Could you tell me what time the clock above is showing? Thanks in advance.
7:42
